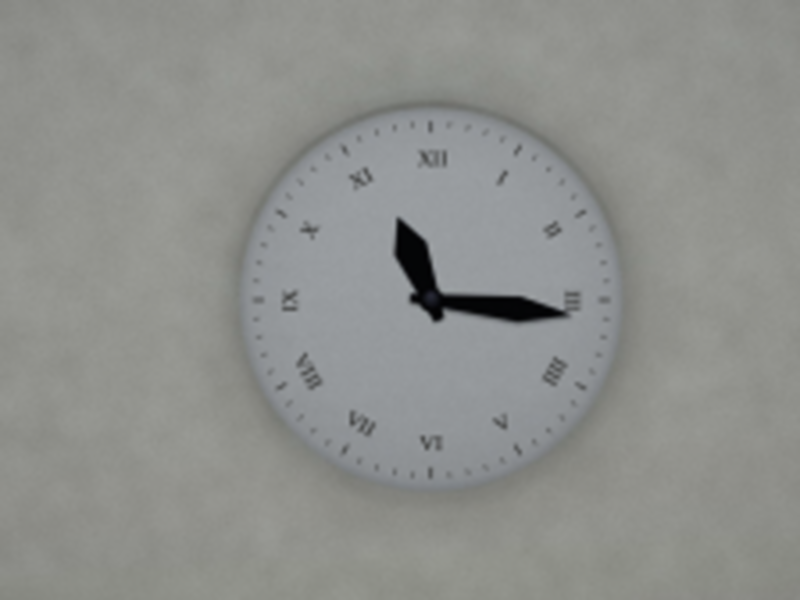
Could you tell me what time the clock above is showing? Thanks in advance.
11:16
